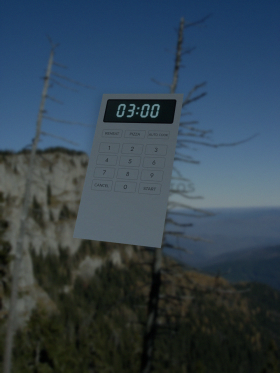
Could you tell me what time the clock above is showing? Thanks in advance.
3:00
